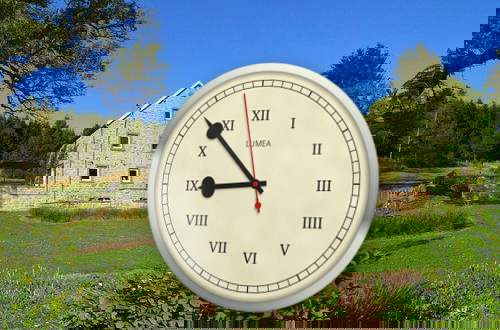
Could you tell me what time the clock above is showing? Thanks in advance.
8:52:58
